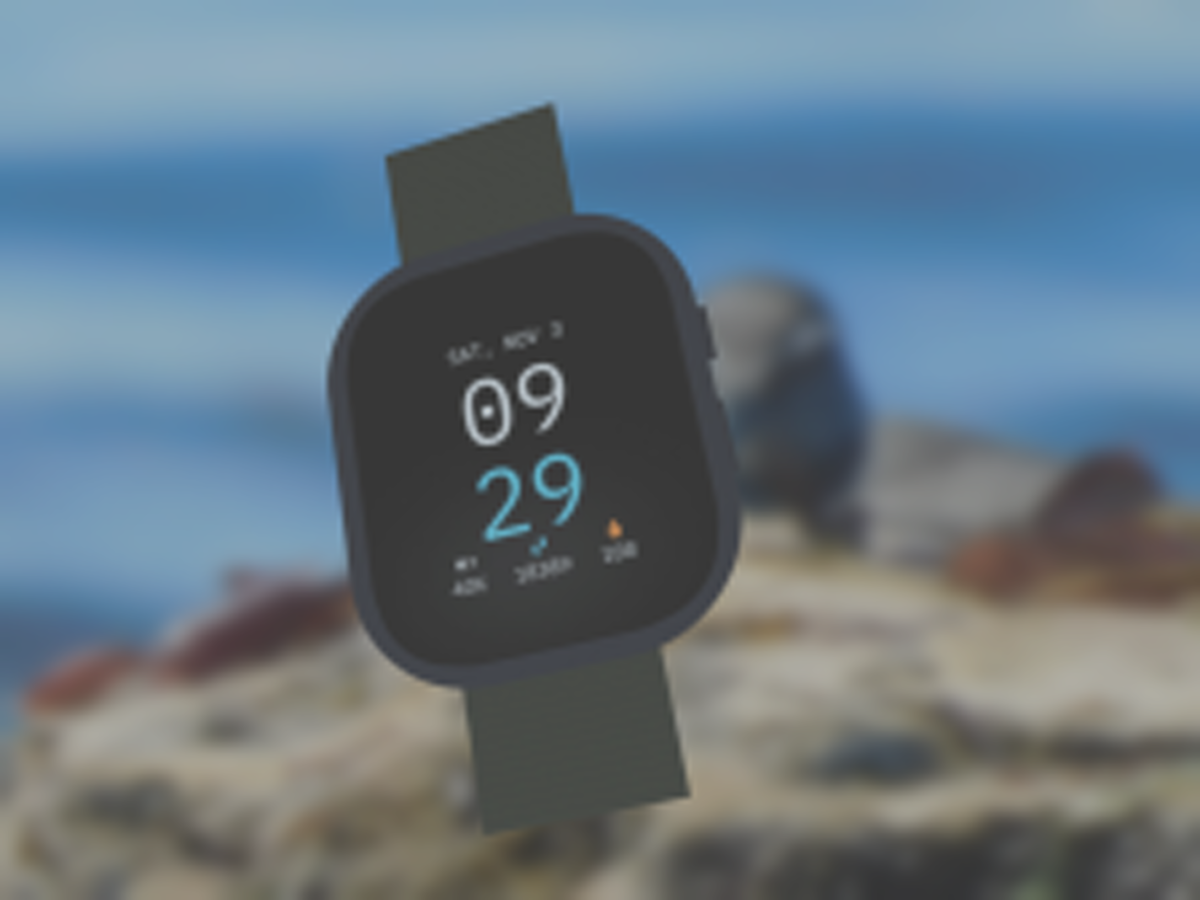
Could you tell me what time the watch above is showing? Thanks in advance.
9:29
